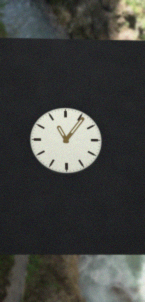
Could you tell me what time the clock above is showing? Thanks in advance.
11:06
